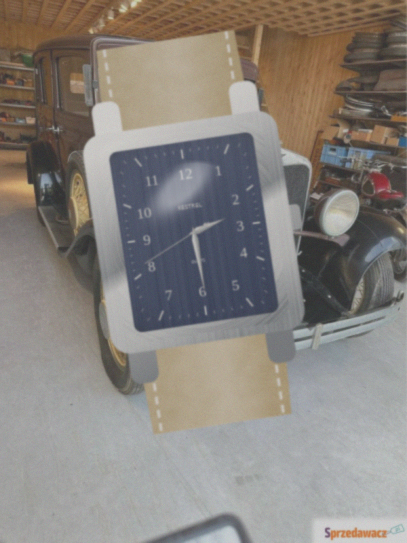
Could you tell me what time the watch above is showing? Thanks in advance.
2:29:41
